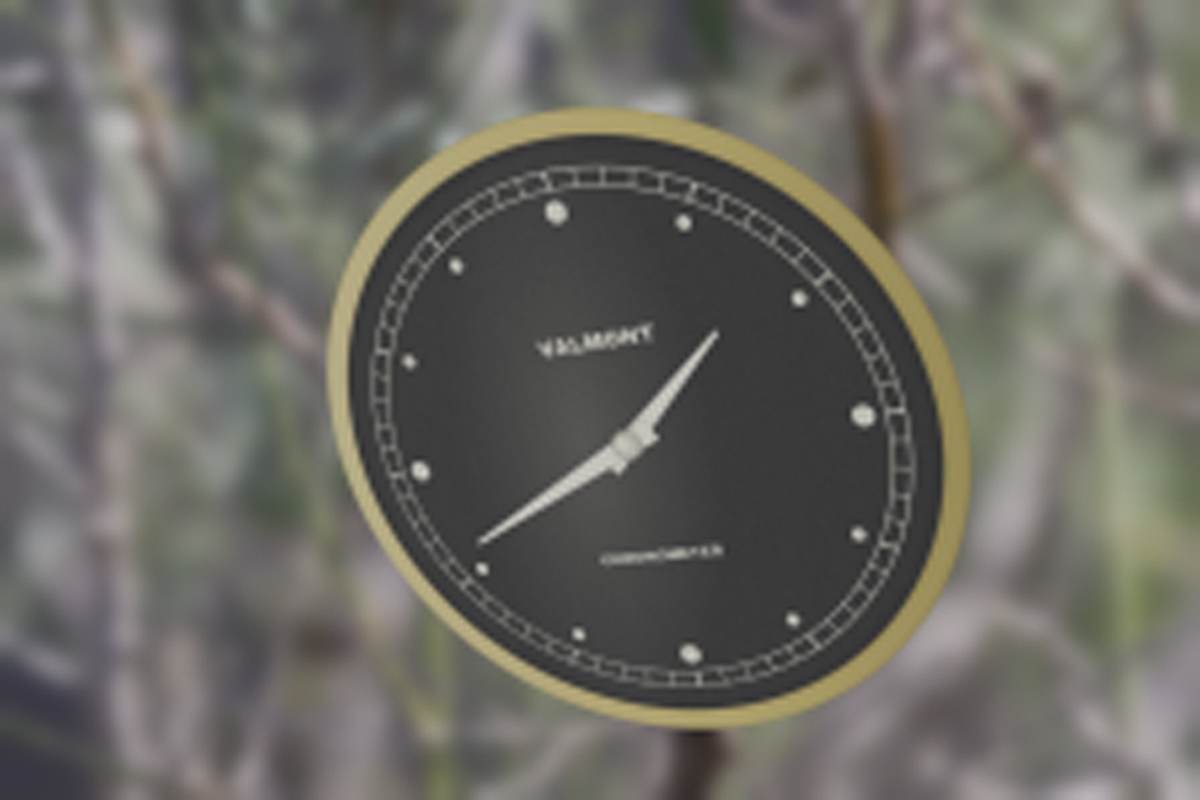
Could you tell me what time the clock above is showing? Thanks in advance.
1:41
